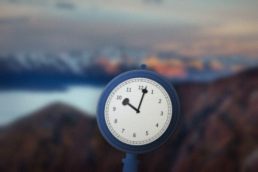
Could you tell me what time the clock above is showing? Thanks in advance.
10:02
